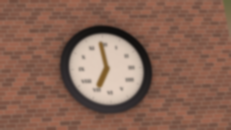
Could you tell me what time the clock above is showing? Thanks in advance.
6:59
